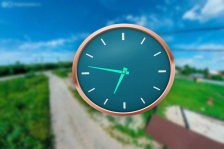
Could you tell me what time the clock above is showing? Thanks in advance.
6:47
